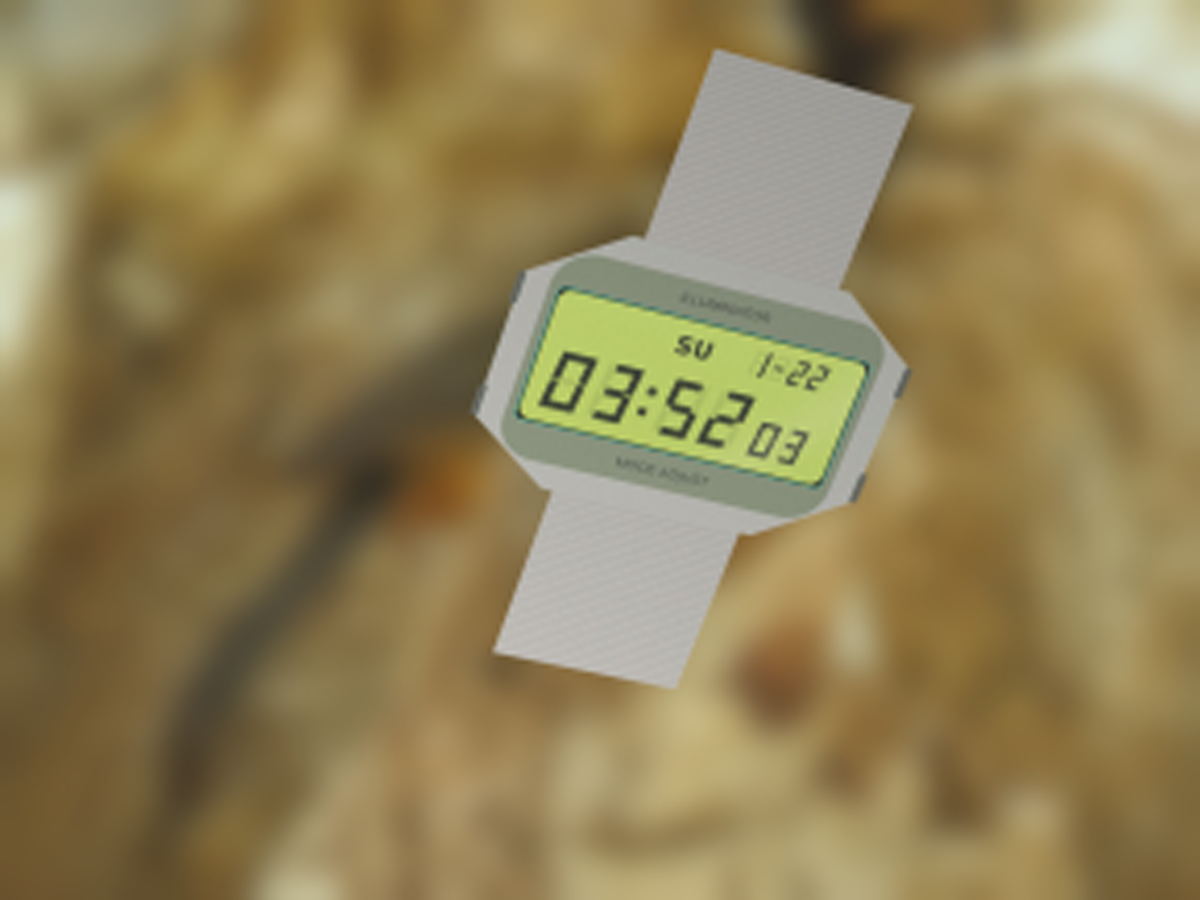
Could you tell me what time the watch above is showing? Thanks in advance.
3:52:03
